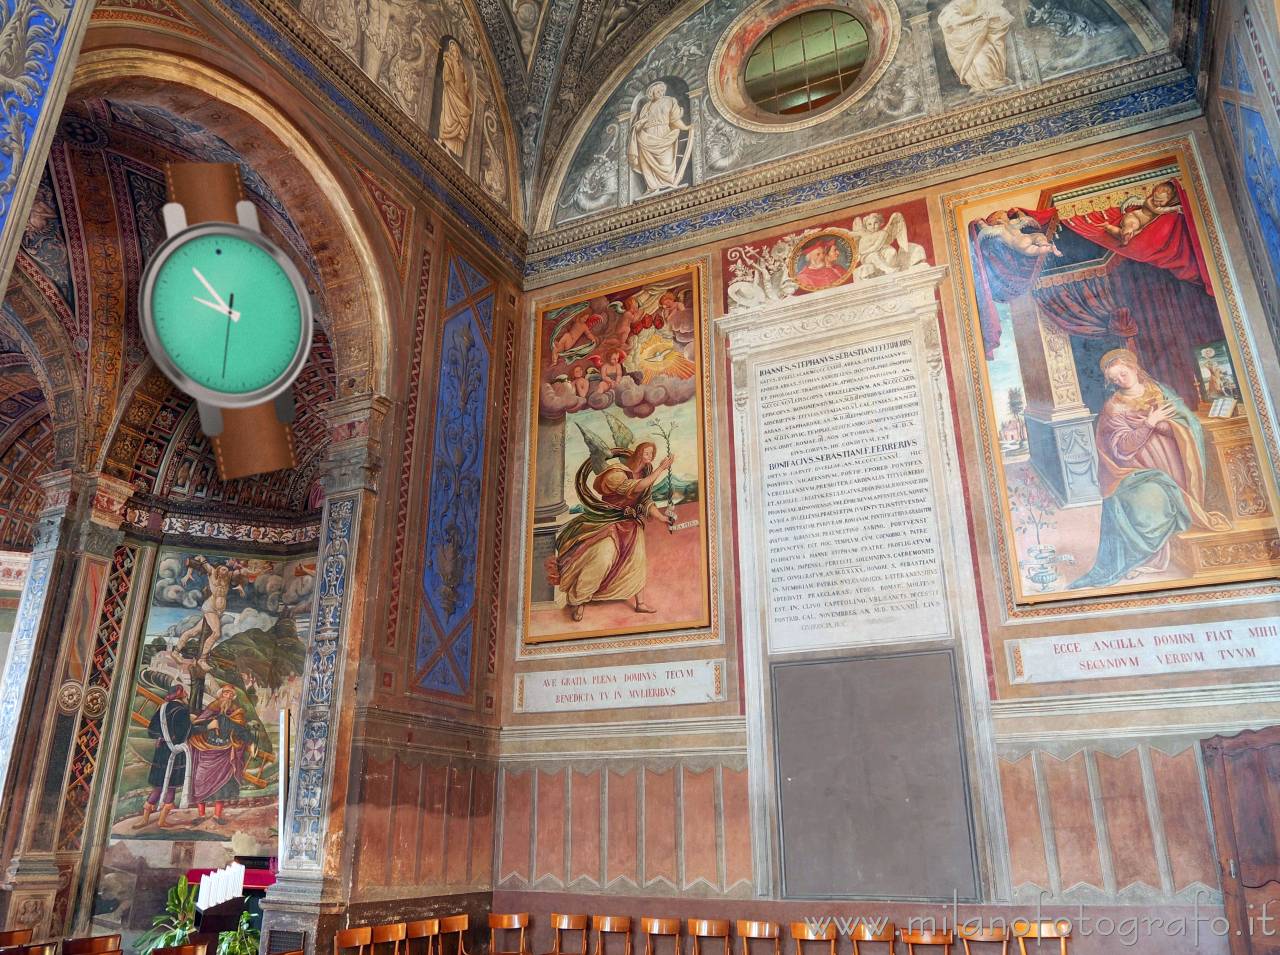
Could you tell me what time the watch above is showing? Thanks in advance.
9:54:33
